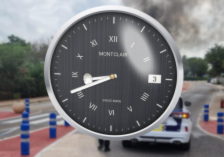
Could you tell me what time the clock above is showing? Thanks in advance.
8:41
